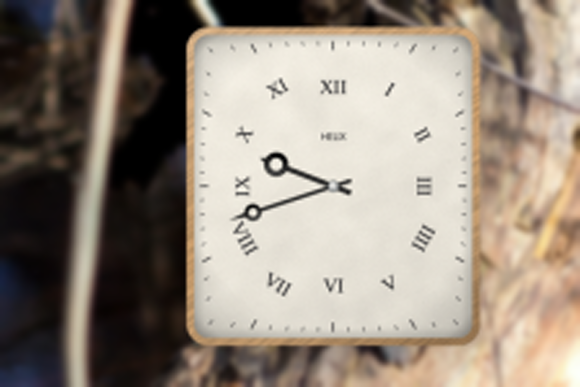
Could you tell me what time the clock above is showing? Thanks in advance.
9:42
